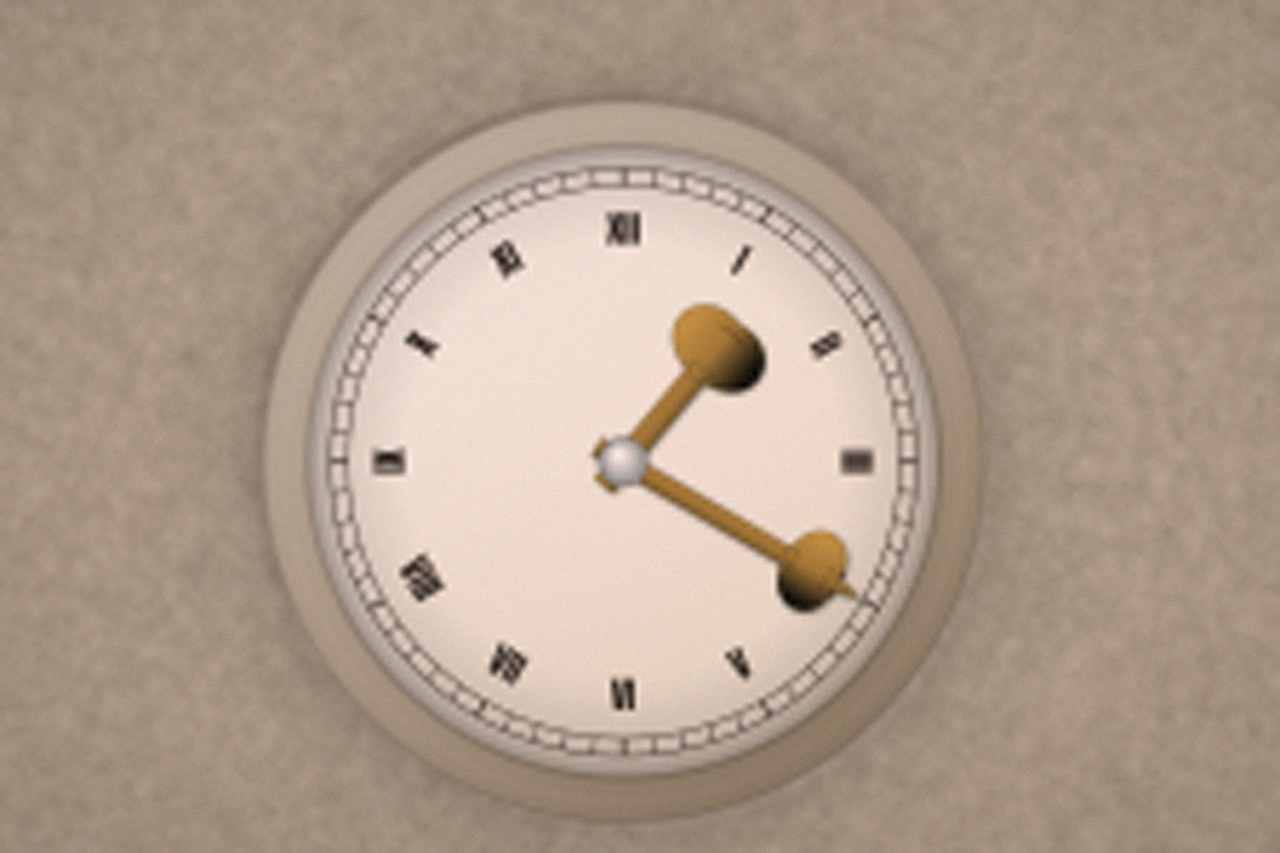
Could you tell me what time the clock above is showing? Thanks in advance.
1:20
